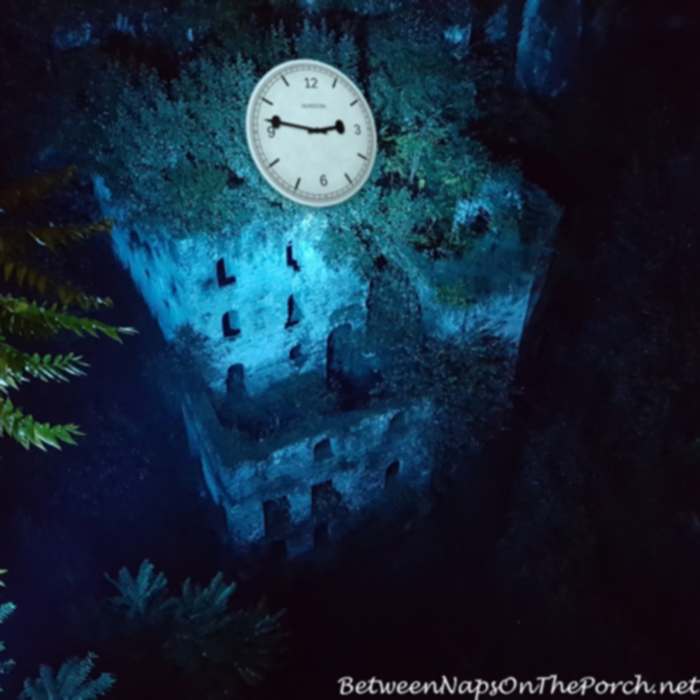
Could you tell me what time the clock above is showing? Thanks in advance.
2:47
